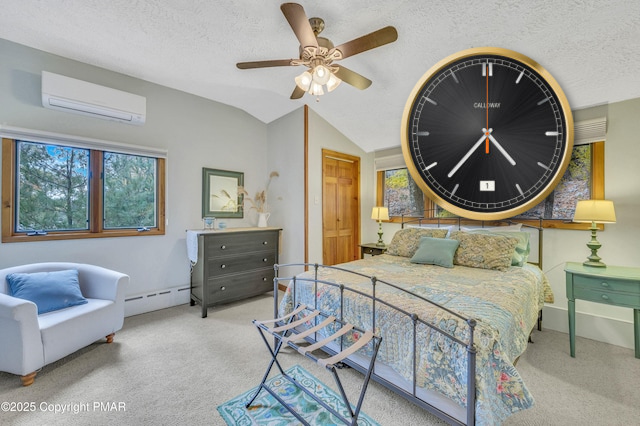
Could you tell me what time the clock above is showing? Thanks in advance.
4:37:00
